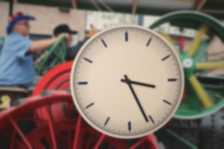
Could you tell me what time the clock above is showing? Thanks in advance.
3:26
